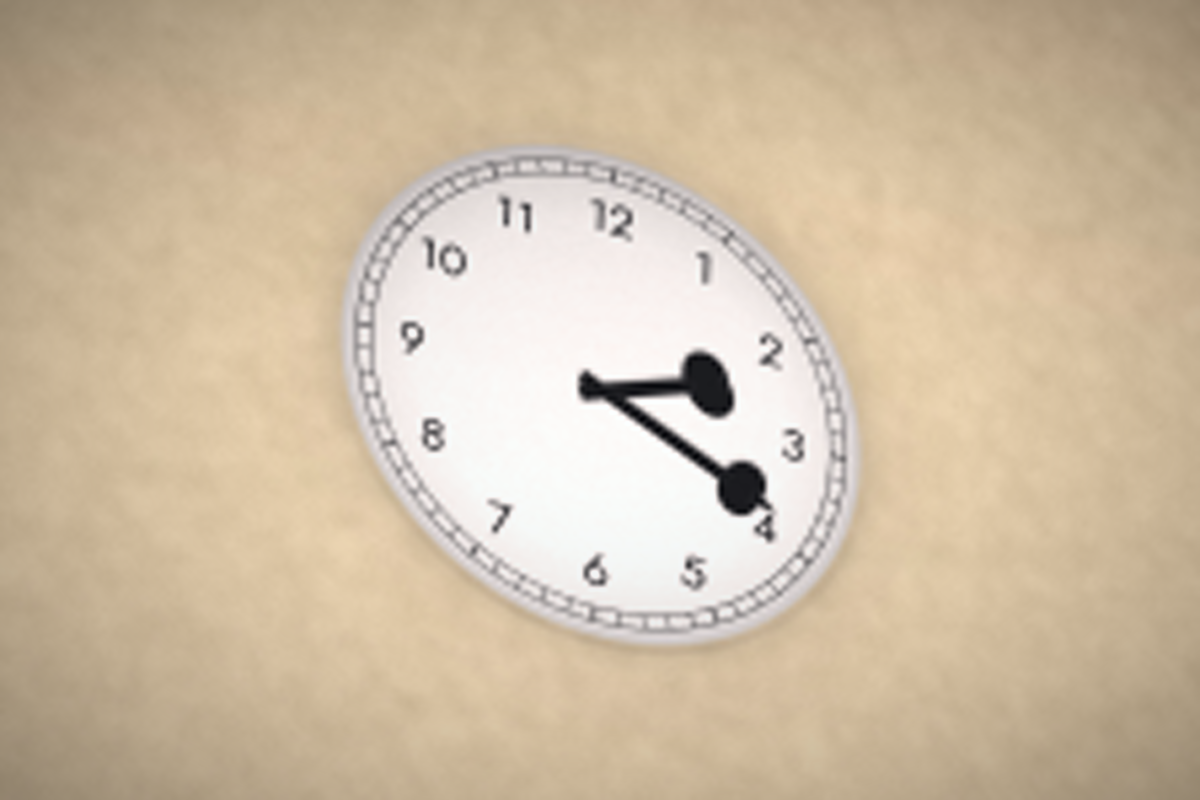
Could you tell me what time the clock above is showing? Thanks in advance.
2:19
